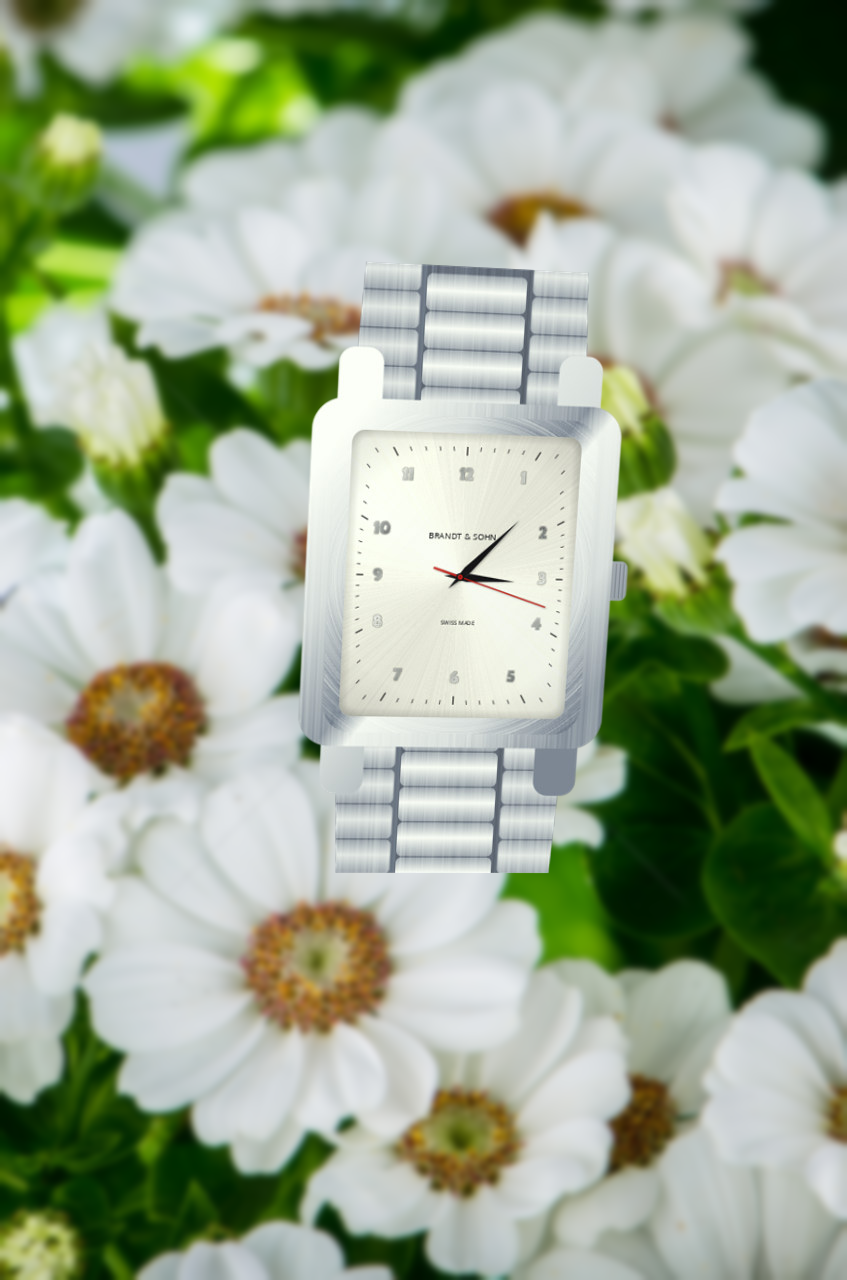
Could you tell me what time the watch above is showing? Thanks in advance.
3:07:18
